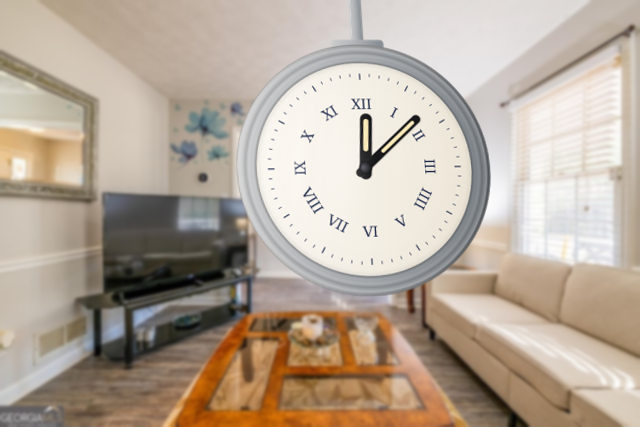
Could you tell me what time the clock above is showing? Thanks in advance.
12:08
